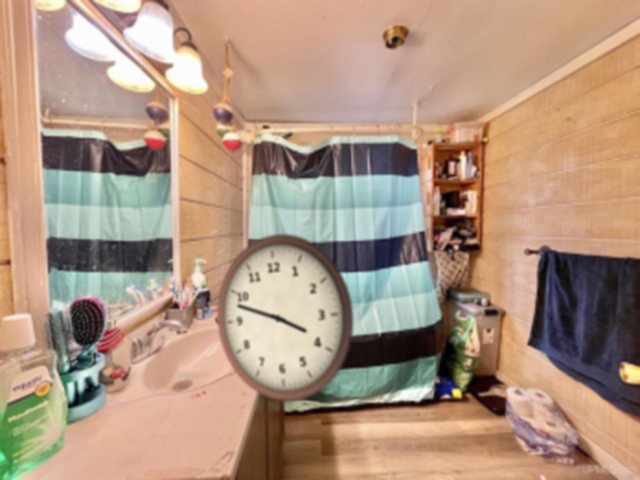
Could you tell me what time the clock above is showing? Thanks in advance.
3:48
